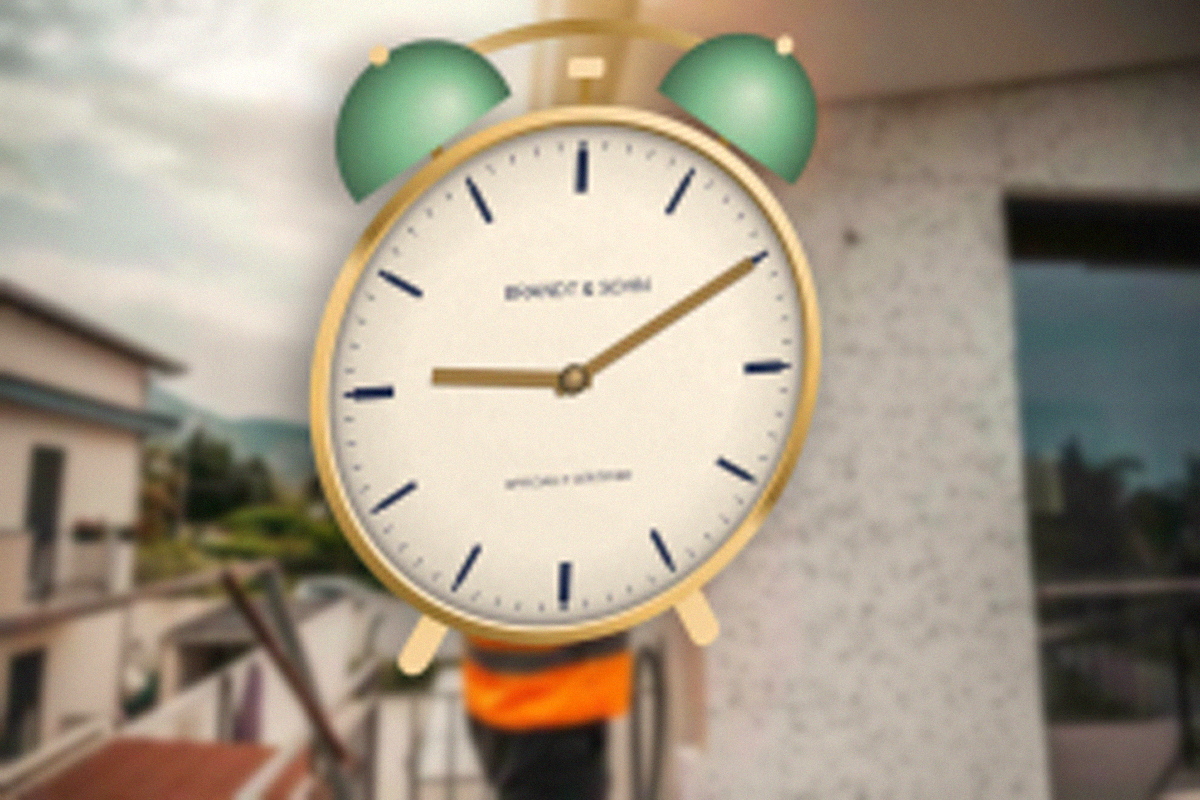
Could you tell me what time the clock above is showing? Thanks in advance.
9:10
